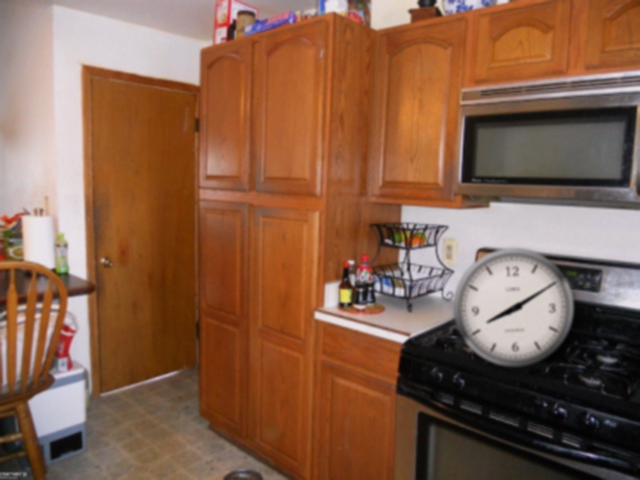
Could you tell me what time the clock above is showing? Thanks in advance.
8:10
